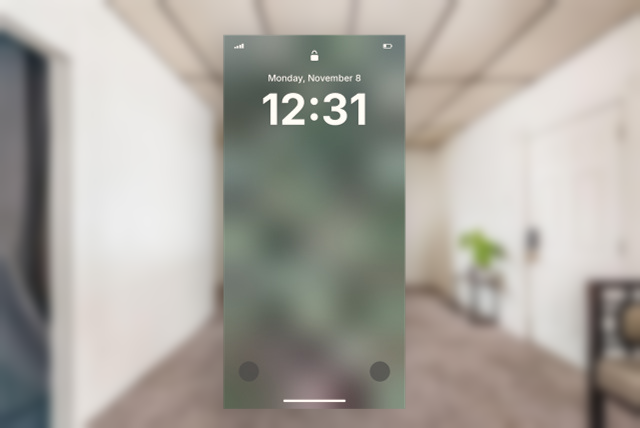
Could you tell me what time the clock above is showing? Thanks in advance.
12:31
